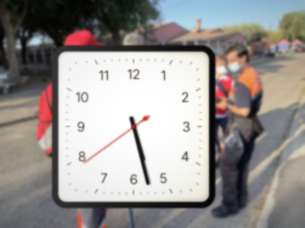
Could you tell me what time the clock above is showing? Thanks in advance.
5:27:39
